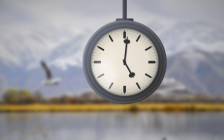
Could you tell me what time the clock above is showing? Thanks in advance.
5:01
